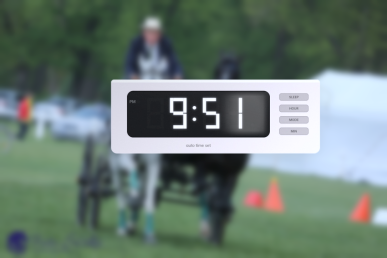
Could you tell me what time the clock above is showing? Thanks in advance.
9:51
